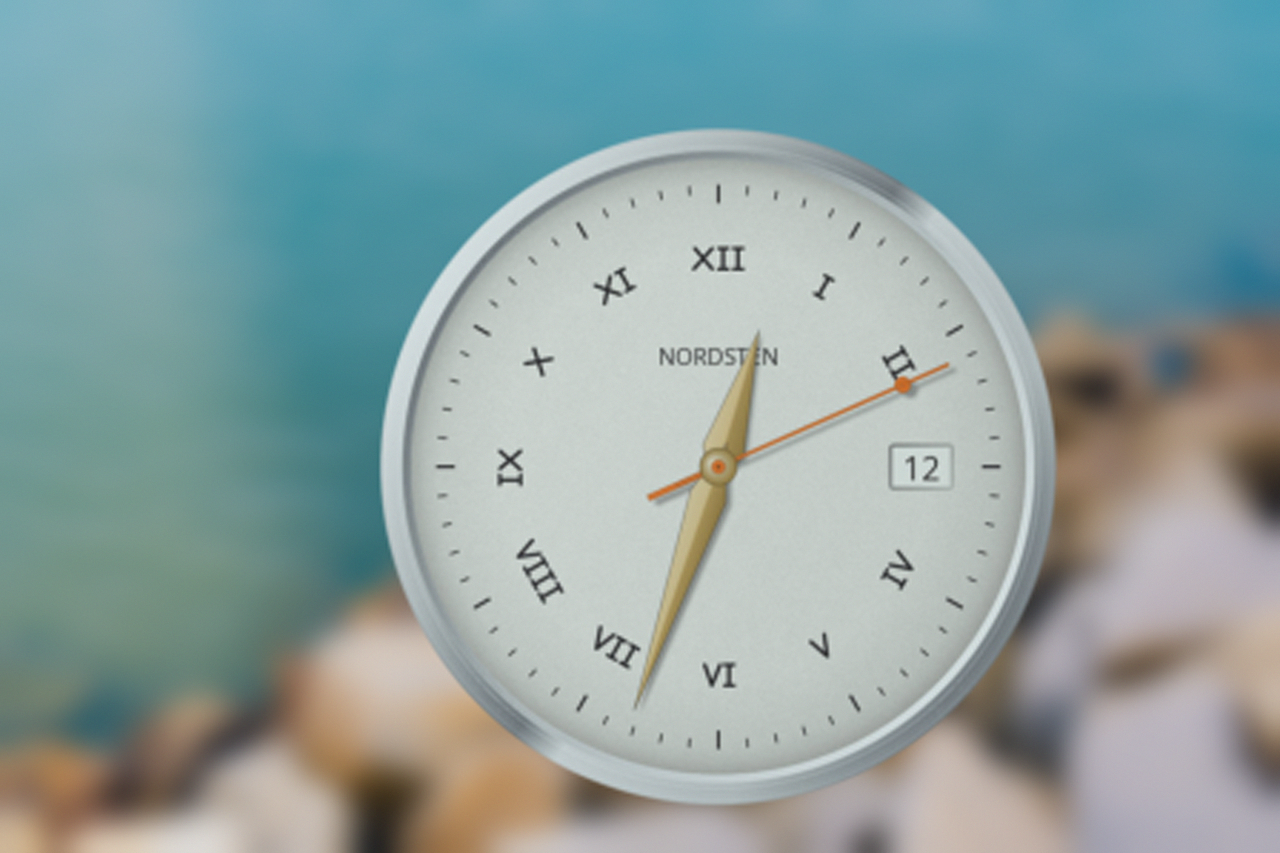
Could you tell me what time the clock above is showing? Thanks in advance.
12:33:11
